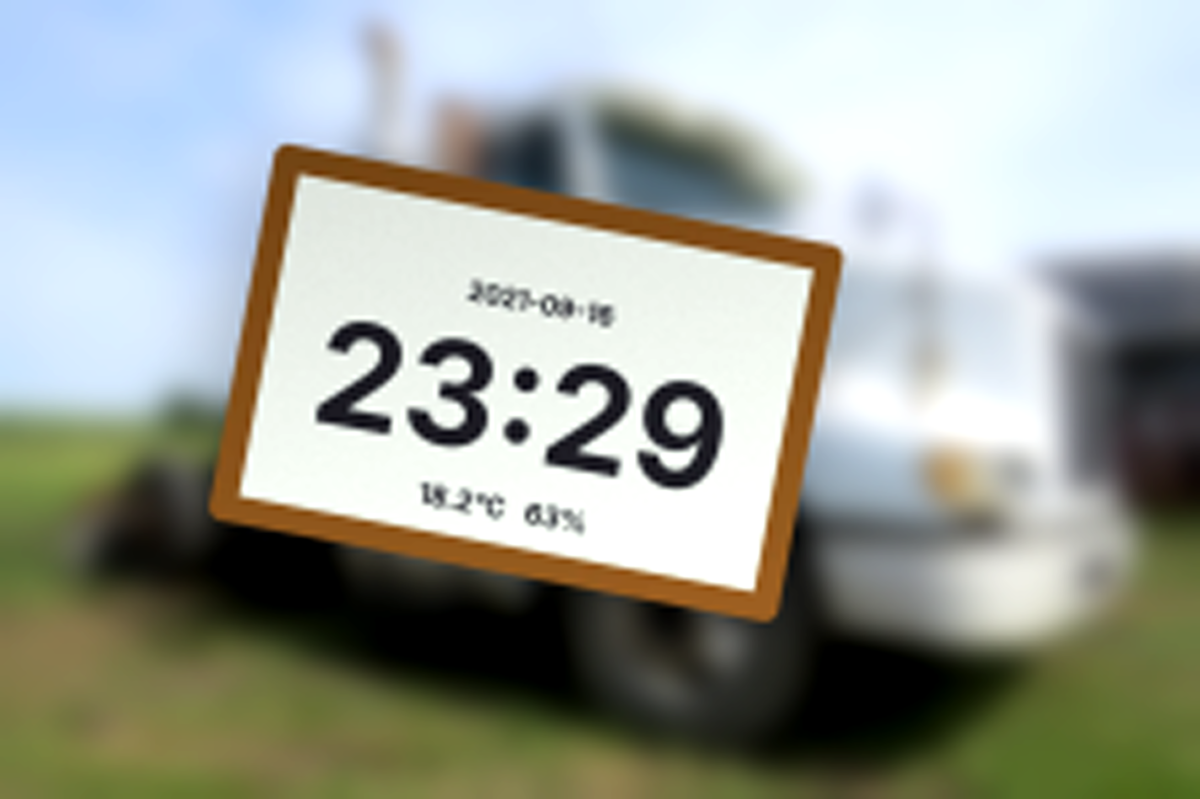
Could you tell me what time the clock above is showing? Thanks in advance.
23:29
